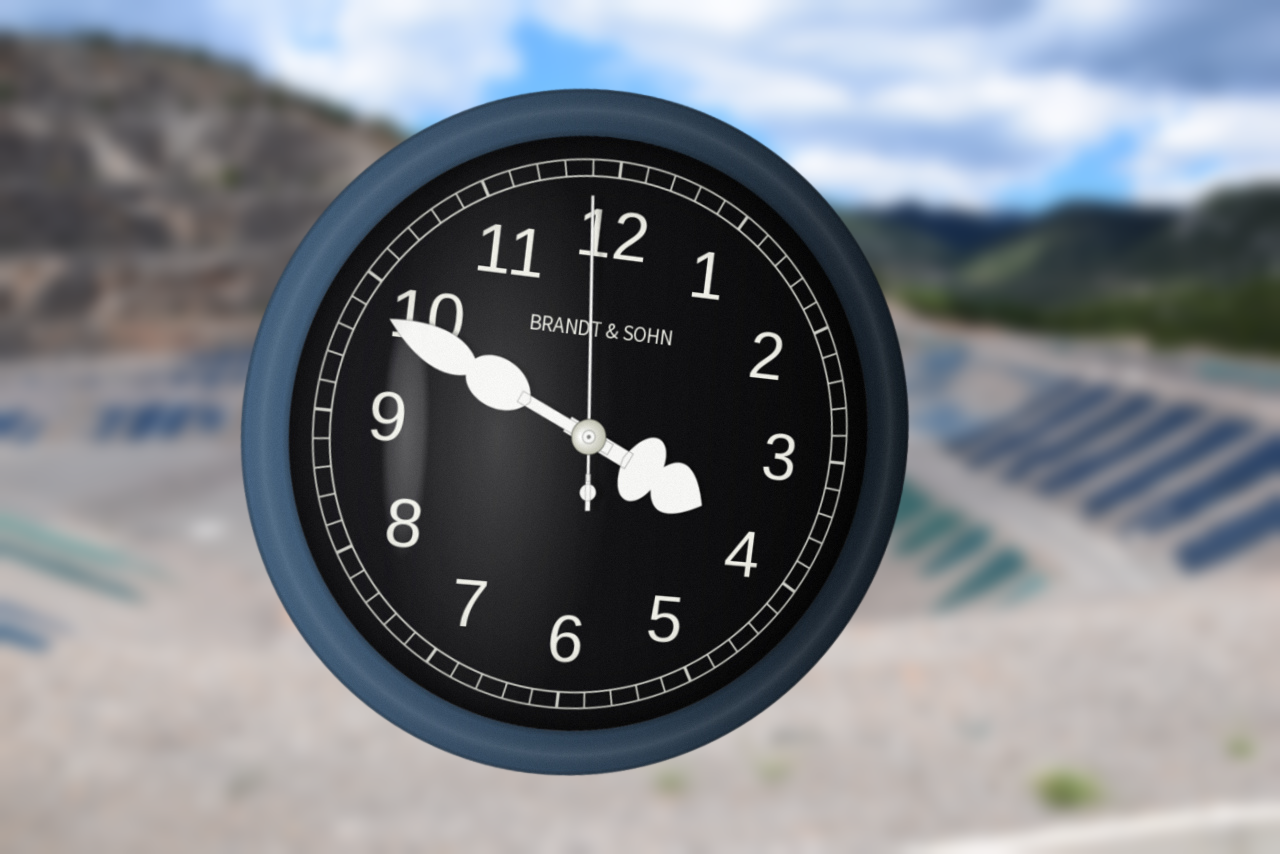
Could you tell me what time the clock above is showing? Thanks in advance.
3:48:59
